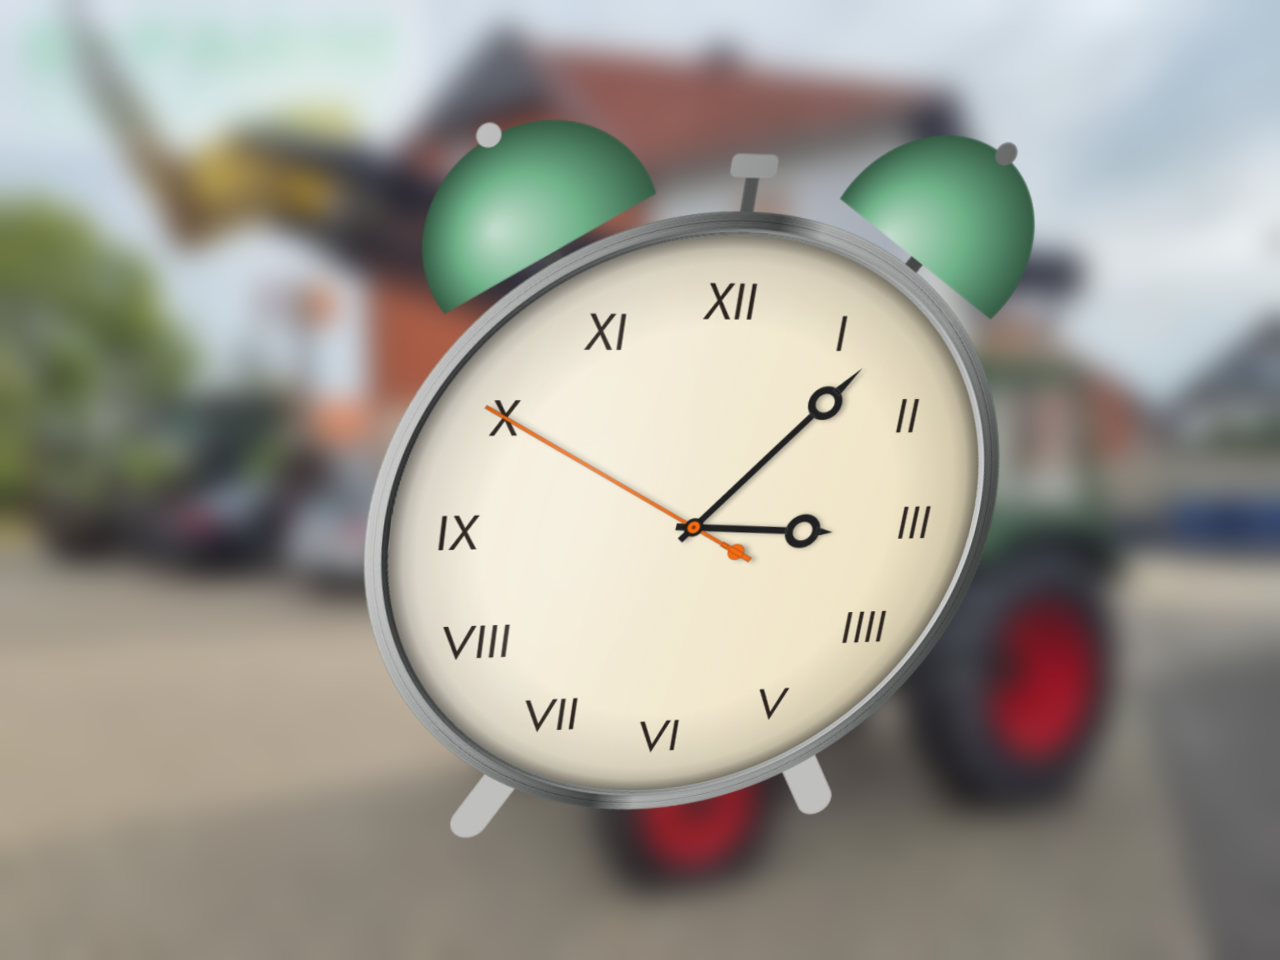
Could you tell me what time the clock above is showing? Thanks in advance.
3:06:50
